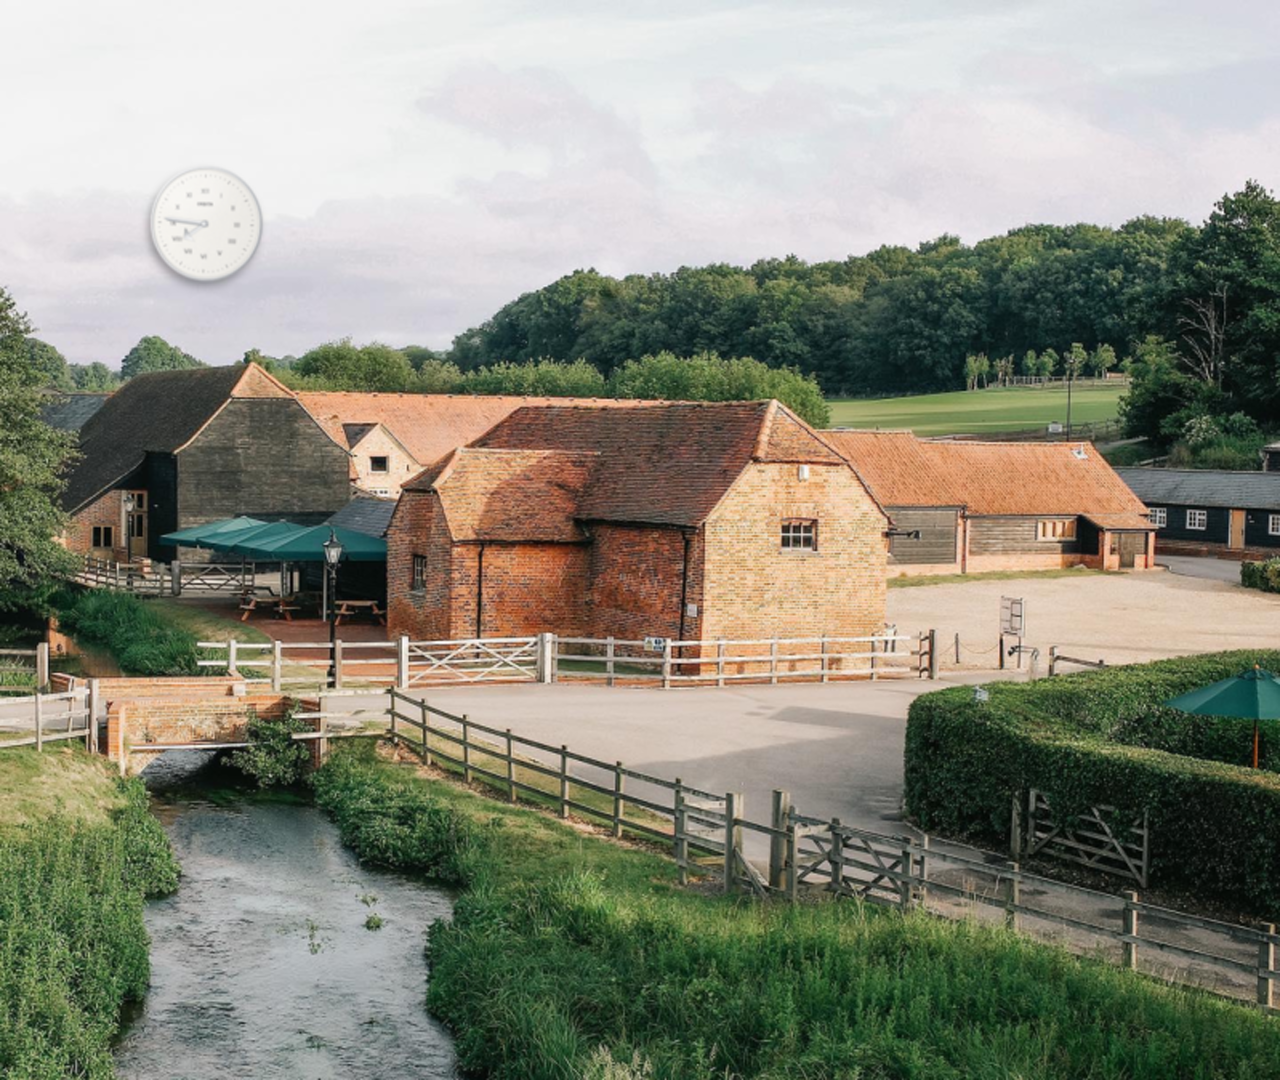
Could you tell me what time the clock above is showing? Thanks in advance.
7:46
